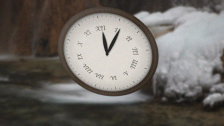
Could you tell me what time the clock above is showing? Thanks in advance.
12:06
